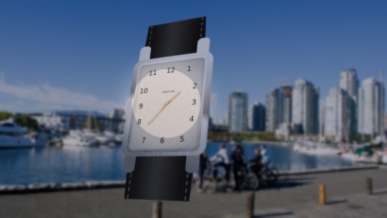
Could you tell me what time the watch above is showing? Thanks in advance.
1:37
